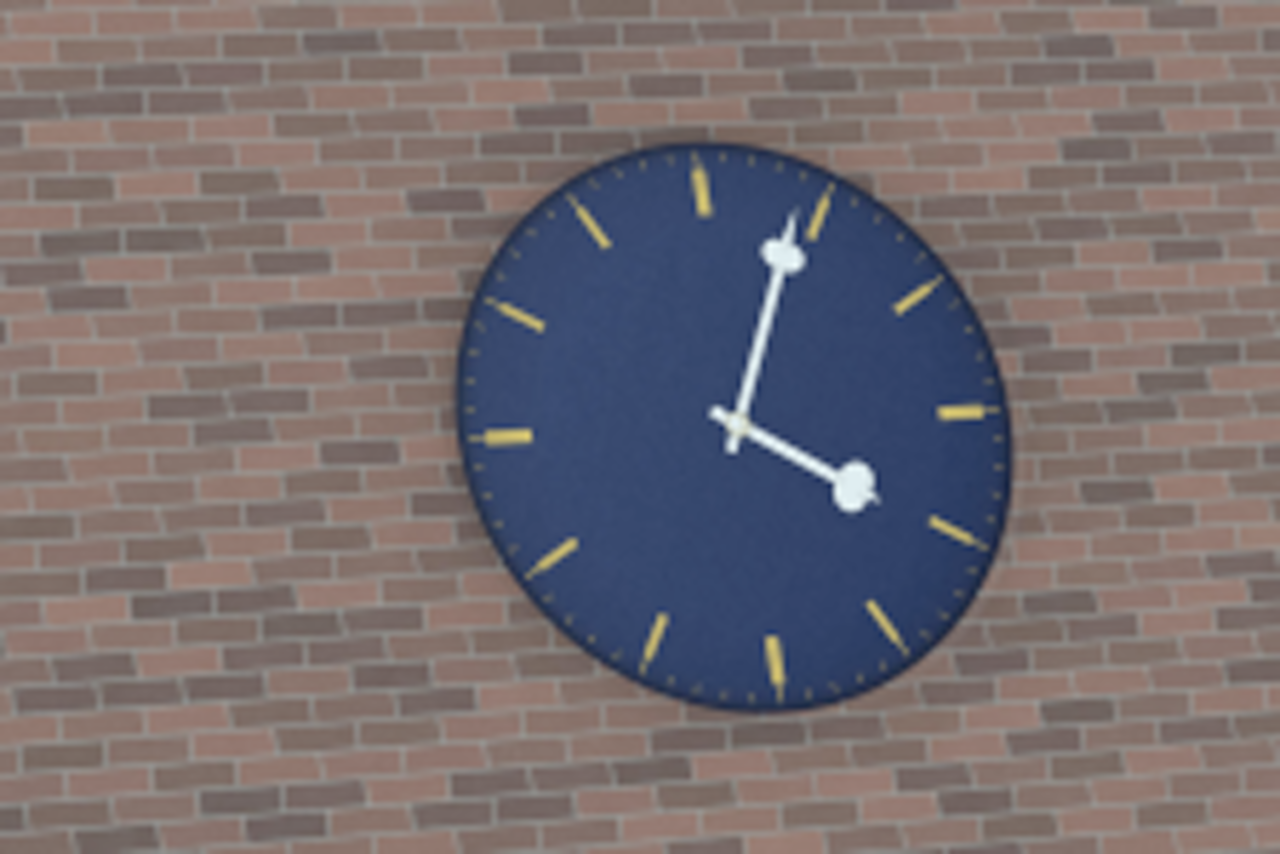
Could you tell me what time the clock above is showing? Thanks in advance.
4:04
